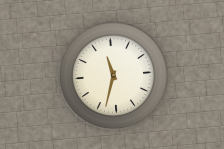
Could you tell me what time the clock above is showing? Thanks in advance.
11:33
